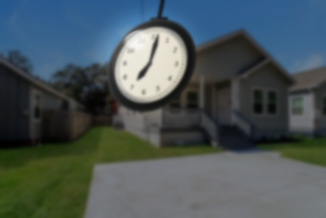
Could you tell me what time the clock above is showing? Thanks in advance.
7:01
